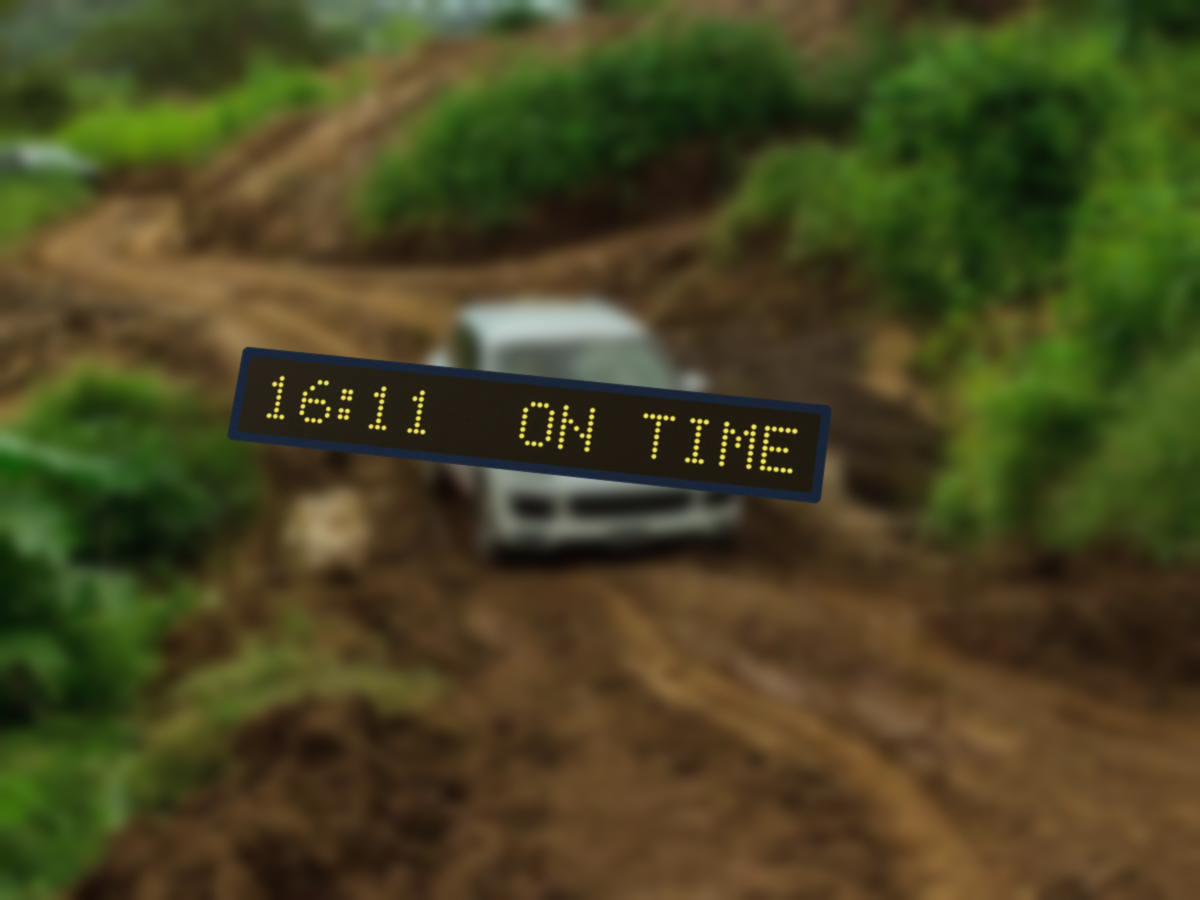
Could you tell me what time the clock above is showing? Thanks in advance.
16:11
